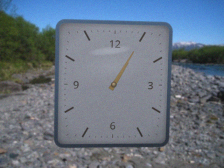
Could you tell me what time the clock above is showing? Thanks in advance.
1:05
